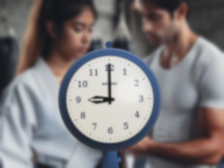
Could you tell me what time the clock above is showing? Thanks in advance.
9:00
